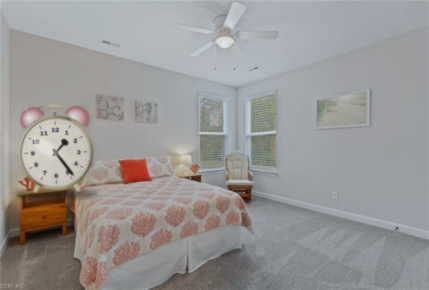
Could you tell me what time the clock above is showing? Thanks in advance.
1:24
